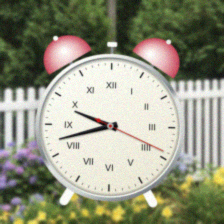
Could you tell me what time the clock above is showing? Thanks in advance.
9:42:19
